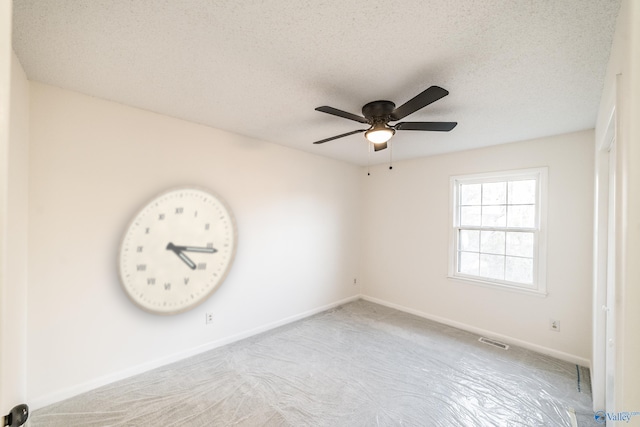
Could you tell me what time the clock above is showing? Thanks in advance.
4:16
